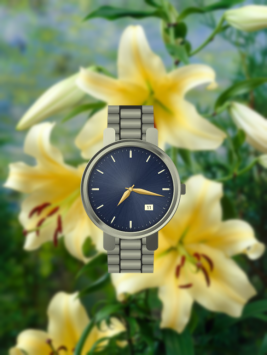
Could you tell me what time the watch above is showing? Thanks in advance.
7:17
